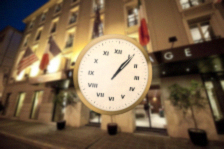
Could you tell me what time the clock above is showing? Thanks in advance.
1:06
